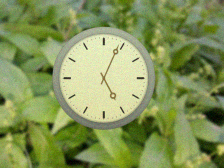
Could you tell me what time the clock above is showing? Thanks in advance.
5:04
